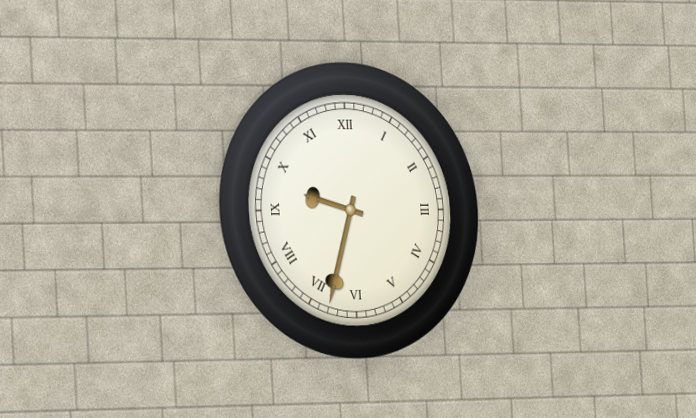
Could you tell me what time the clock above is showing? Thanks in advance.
9:33
